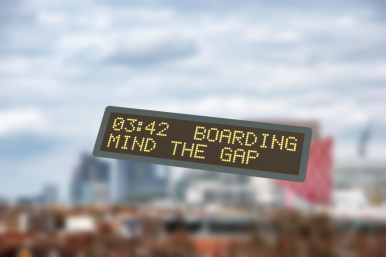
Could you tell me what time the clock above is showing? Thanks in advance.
3:42
